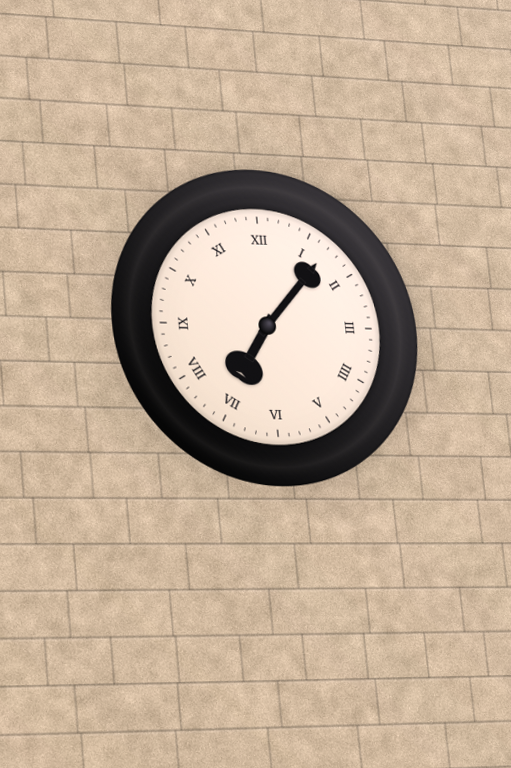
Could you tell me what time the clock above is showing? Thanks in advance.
7:07
